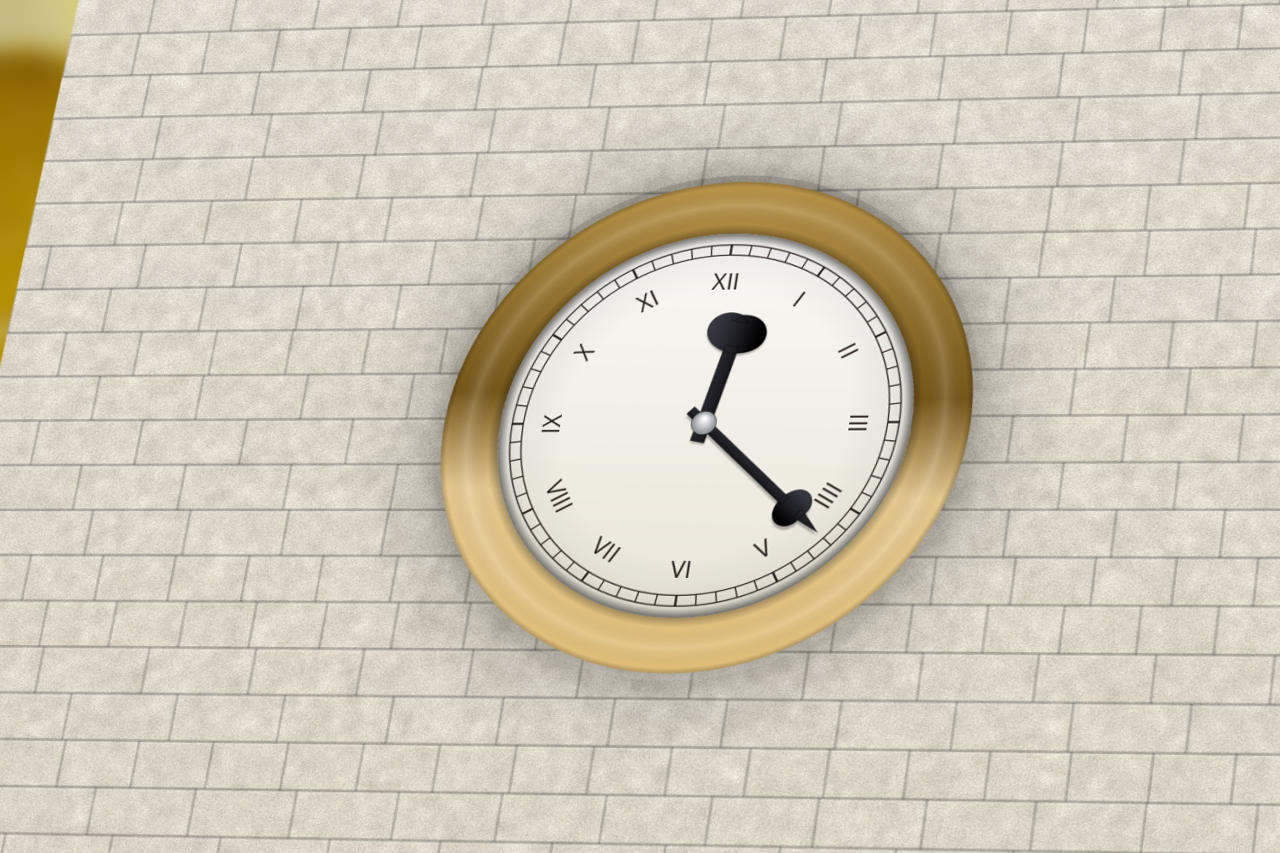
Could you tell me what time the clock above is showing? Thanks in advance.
12:22
